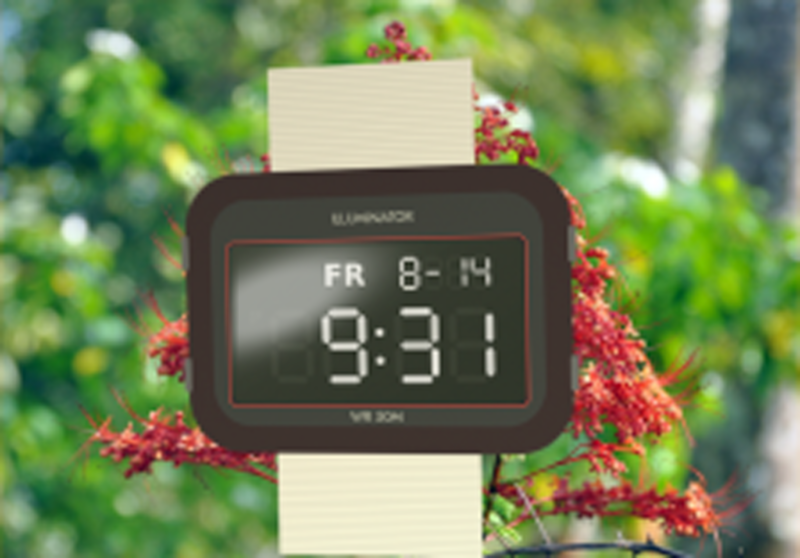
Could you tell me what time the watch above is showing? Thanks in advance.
9:31
